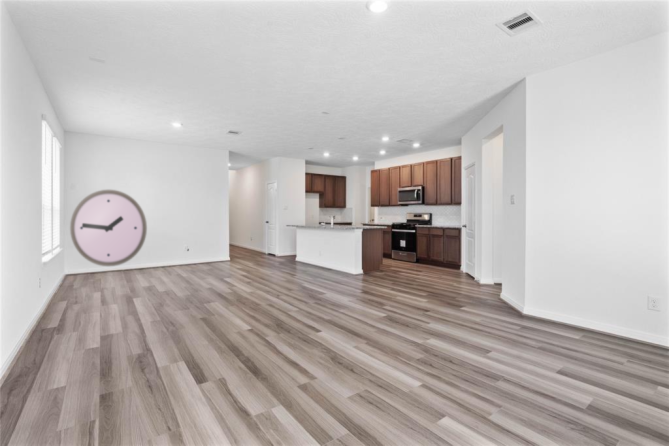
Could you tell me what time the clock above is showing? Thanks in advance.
1:46
